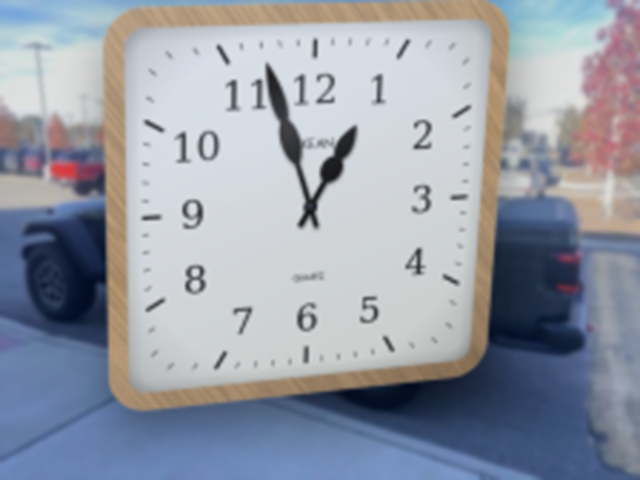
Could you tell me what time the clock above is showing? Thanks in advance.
12:57
